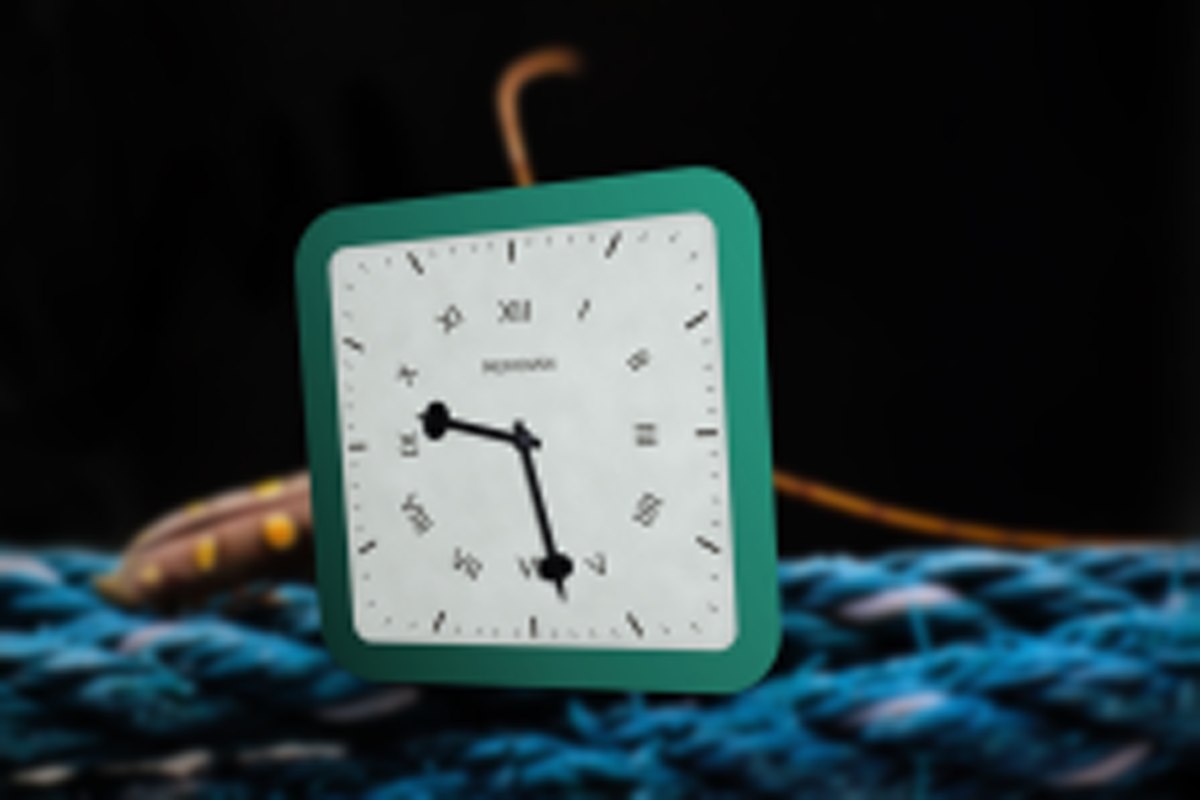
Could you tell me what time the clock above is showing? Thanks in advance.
9:28
